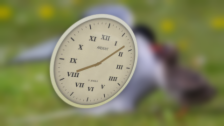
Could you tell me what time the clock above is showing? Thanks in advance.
8:08
